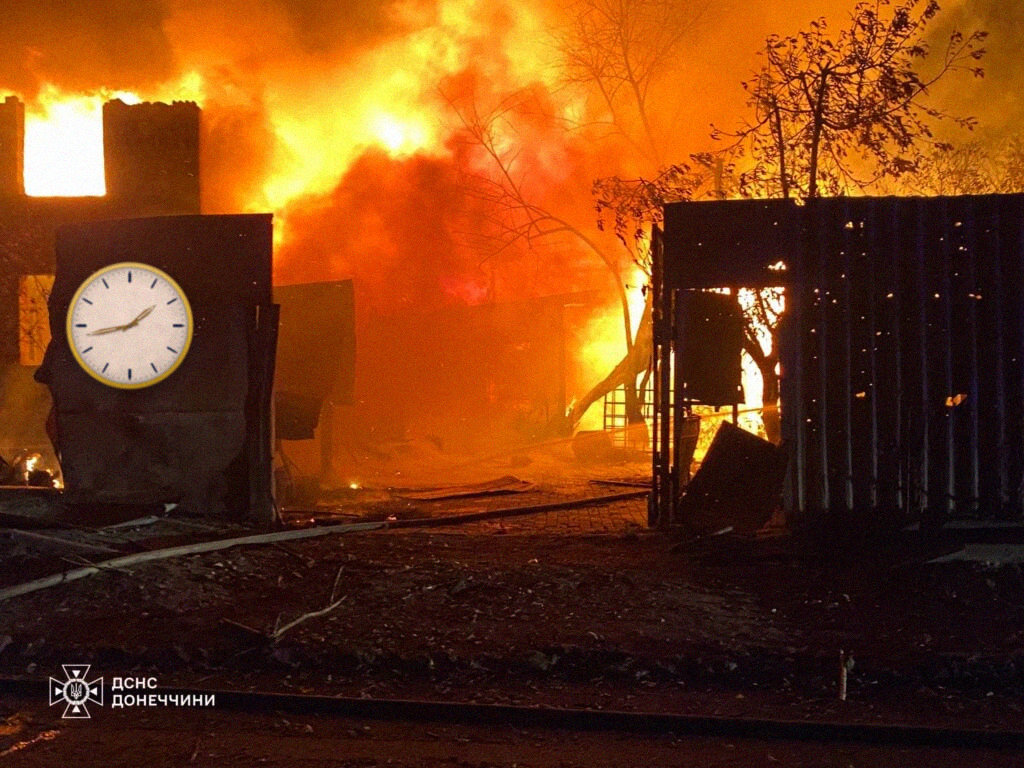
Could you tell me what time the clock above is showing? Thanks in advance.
1:43
